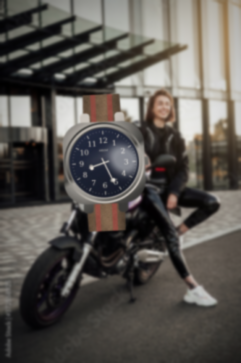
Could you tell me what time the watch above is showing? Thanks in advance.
8:26
